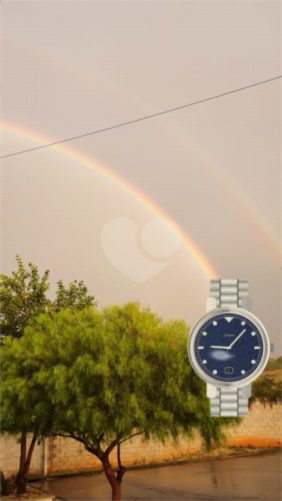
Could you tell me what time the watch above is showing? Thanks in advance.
9:07
